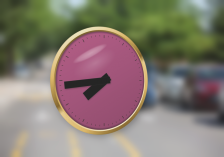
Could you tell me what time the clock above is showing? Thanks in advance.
7:44
